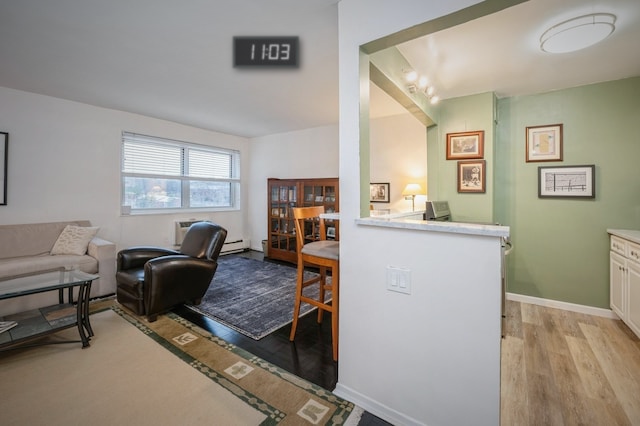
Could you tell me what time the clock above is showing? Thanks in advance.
11:03
